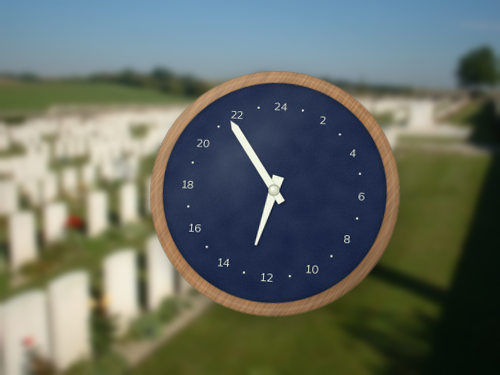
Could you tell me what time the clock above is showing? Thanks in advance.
12:54
